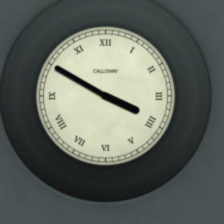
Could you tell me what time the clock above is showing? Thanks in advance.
3:50
